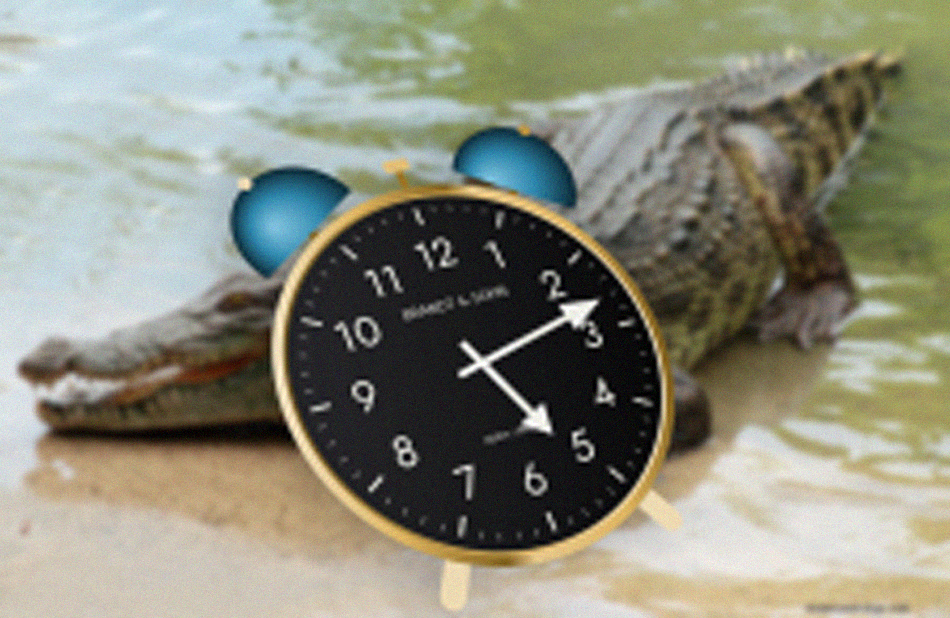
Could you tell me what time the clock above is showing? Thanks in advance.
5:13
